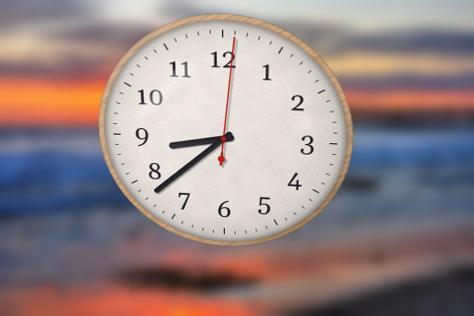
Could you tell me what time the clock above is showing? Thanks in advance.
8:38:01
